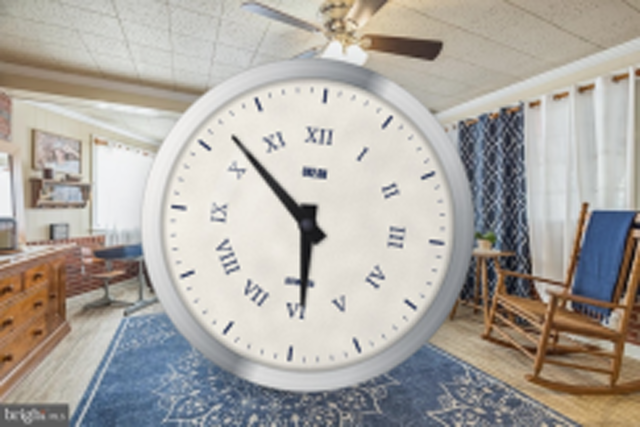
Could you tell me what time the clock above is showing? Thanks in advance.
5:52
